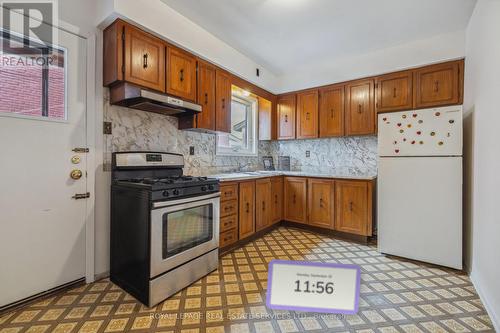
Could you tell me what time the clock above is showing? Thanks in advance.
11:56
